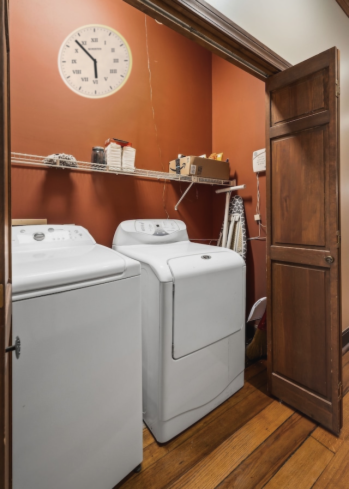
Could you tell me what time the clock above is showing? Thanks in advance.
5:53
